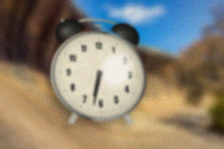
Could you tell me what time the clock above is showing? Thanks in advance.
6:32
